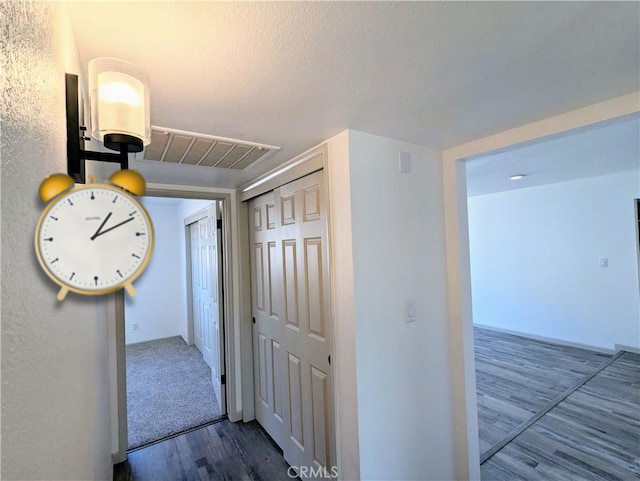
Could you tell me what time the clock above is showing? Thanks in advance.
1:11
